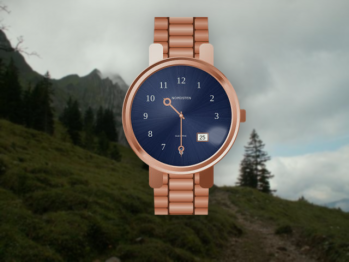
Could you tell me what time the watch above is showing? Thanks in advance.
10:30
